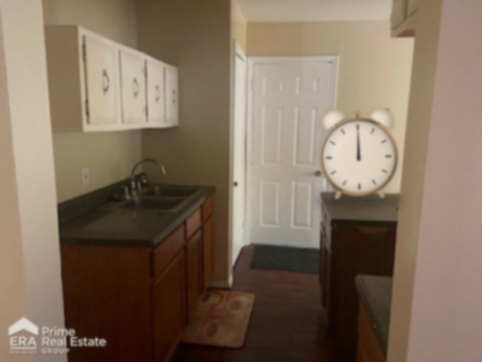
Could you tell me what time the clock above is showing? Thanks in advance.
12:00
